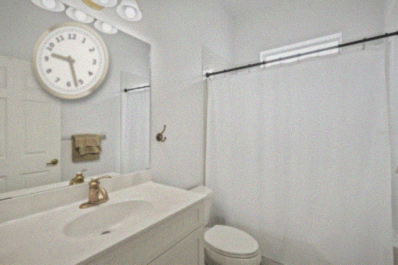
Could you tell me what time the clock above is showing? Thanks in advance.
9:27
